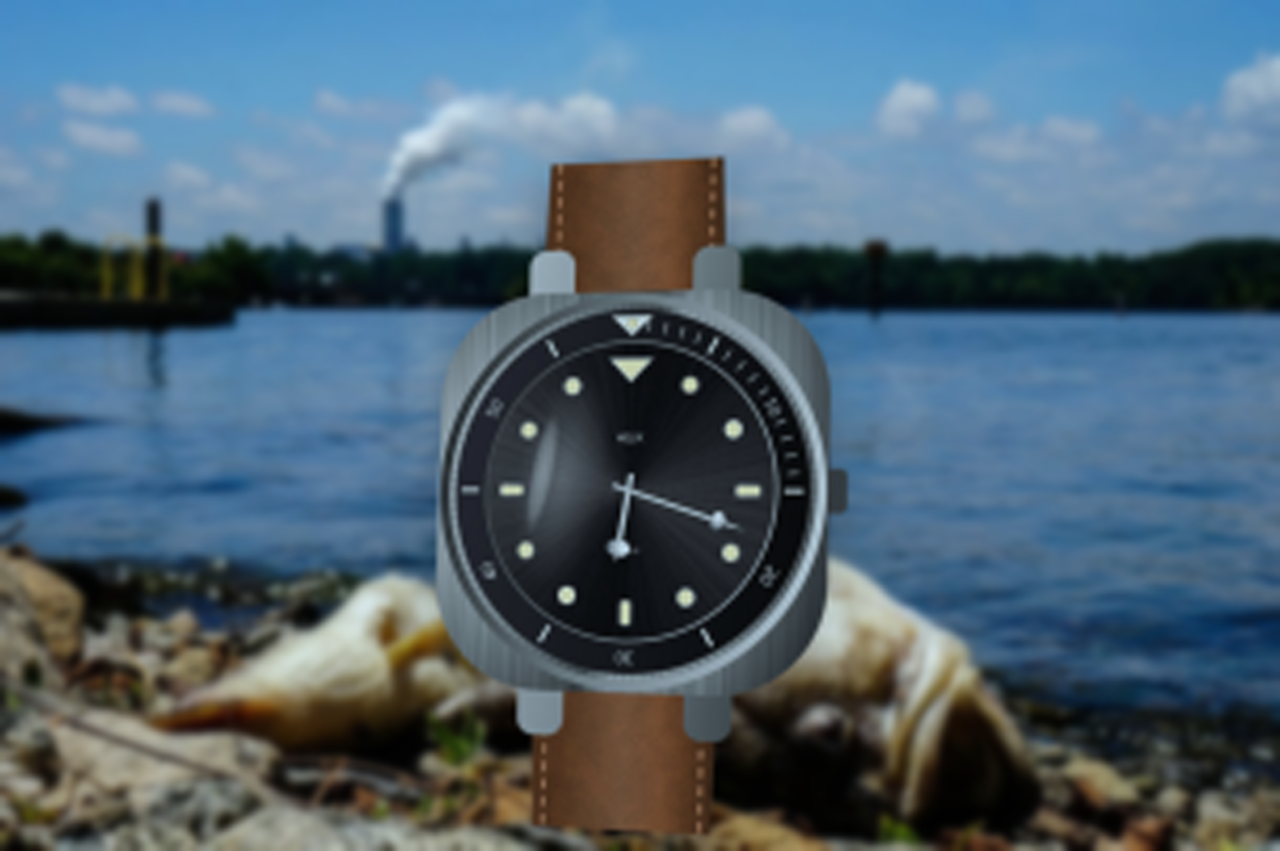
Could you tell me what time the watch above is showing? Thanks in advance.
6:18
